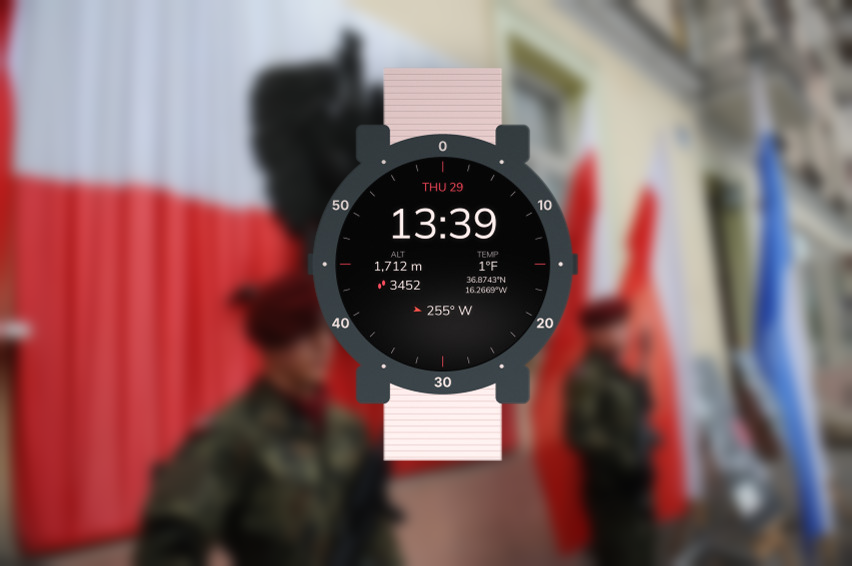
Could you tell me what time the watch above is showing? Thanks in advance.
13:39
